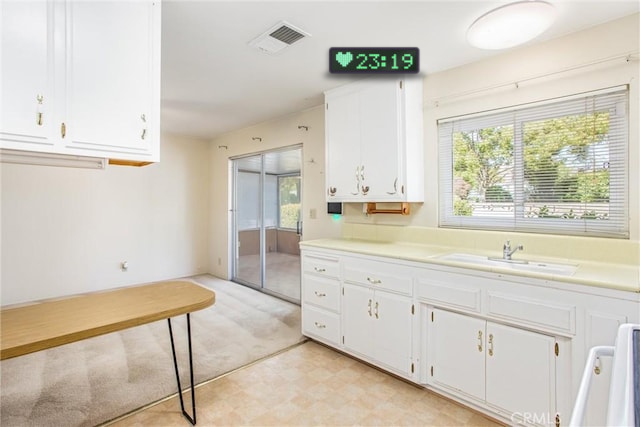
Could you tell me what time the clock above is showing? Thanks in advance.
23:19
